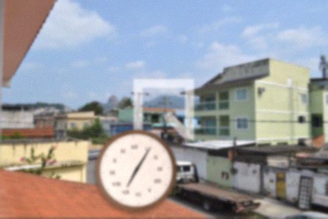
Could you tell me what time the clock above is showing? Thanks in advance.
7:06
